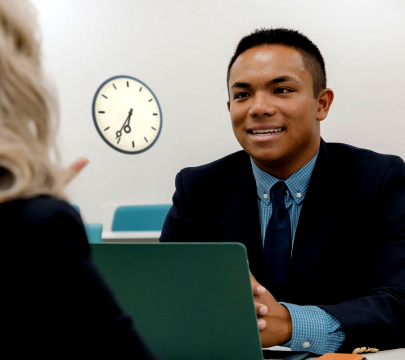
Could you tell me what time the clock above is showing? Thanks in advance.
6:36
